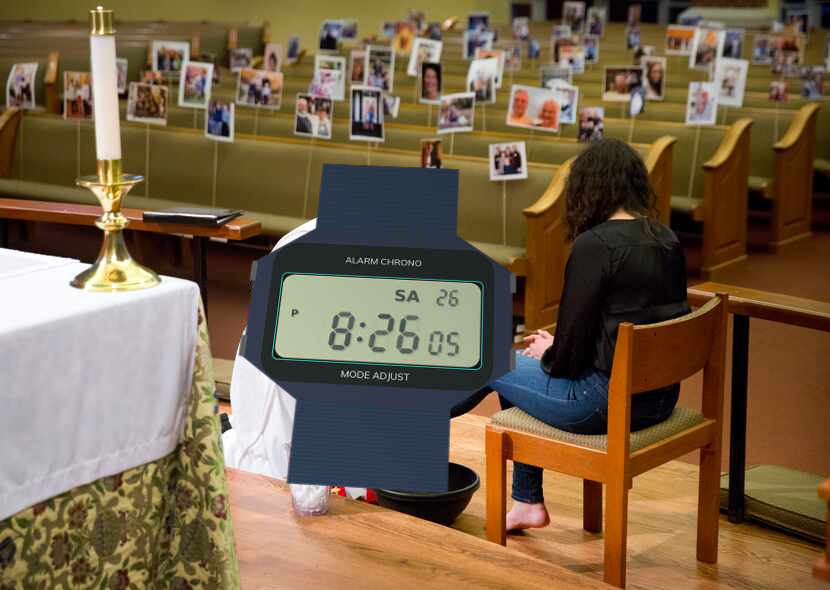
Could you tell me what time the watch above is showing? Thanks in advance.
8:26:05
